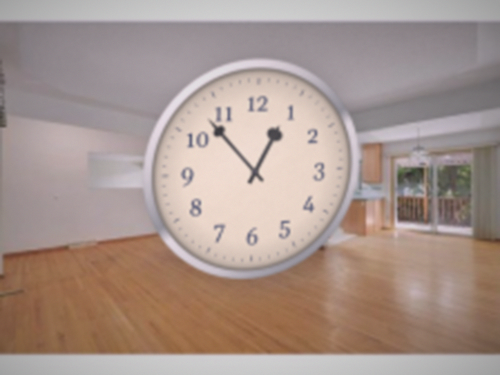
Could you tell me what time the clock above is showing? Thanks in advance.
12:53
